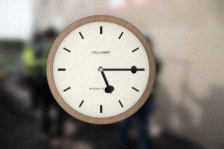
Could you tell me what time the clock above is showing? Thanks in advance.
5:15
